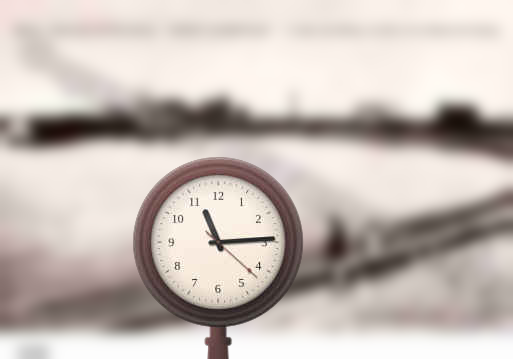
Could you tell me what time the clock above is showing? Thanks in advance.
11:14:22
